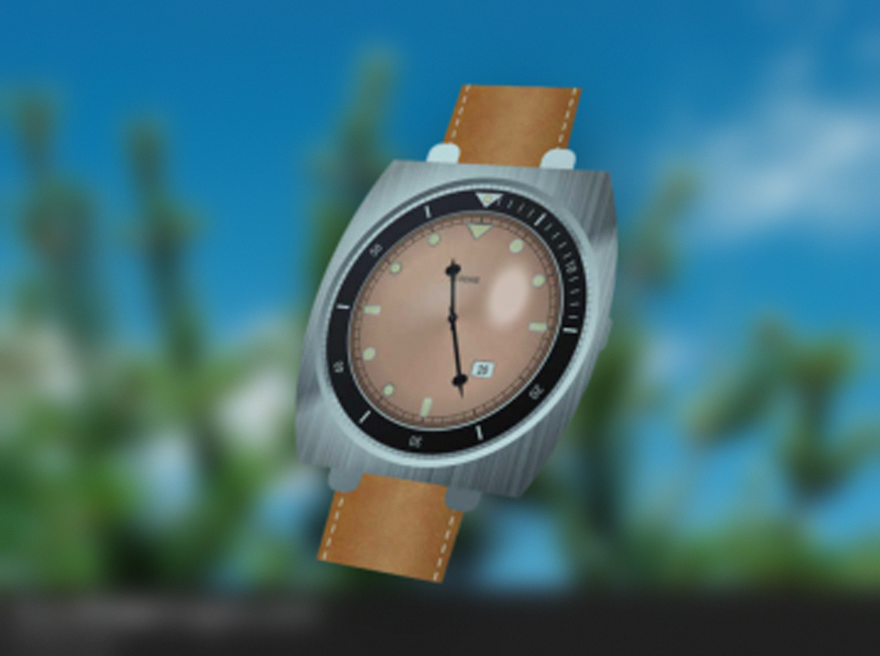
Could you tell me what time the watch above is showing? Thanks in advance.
11:26
